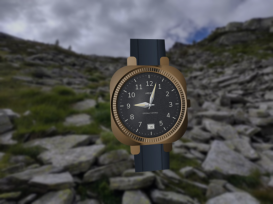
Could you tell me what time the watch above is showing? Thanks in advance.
9:03
